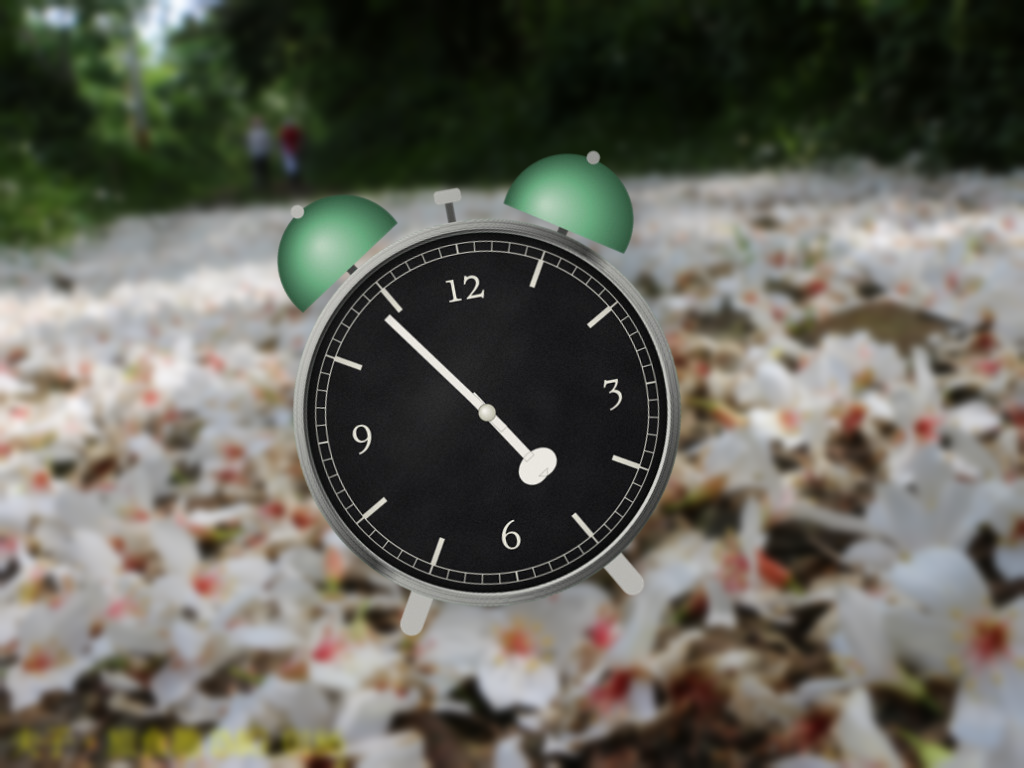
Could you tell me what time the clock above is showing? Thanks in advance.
4:54
